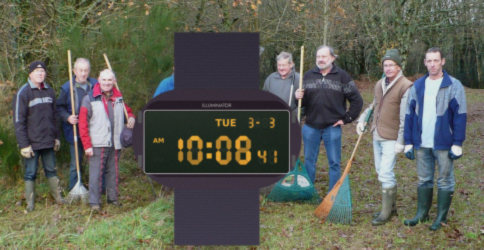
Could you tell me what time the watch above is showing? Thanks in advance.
10:08:41
